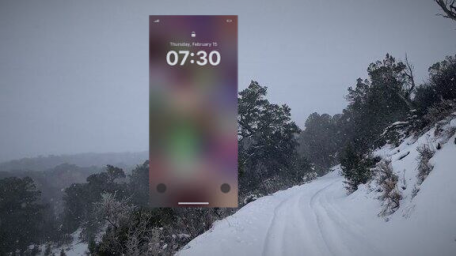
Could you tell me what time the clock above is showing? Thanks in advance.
7:30
